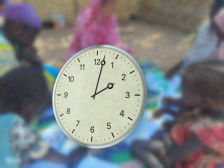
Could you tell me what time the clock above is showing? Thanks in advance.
2:02
